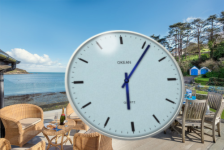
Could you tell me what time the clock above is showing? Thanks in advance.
6:06
